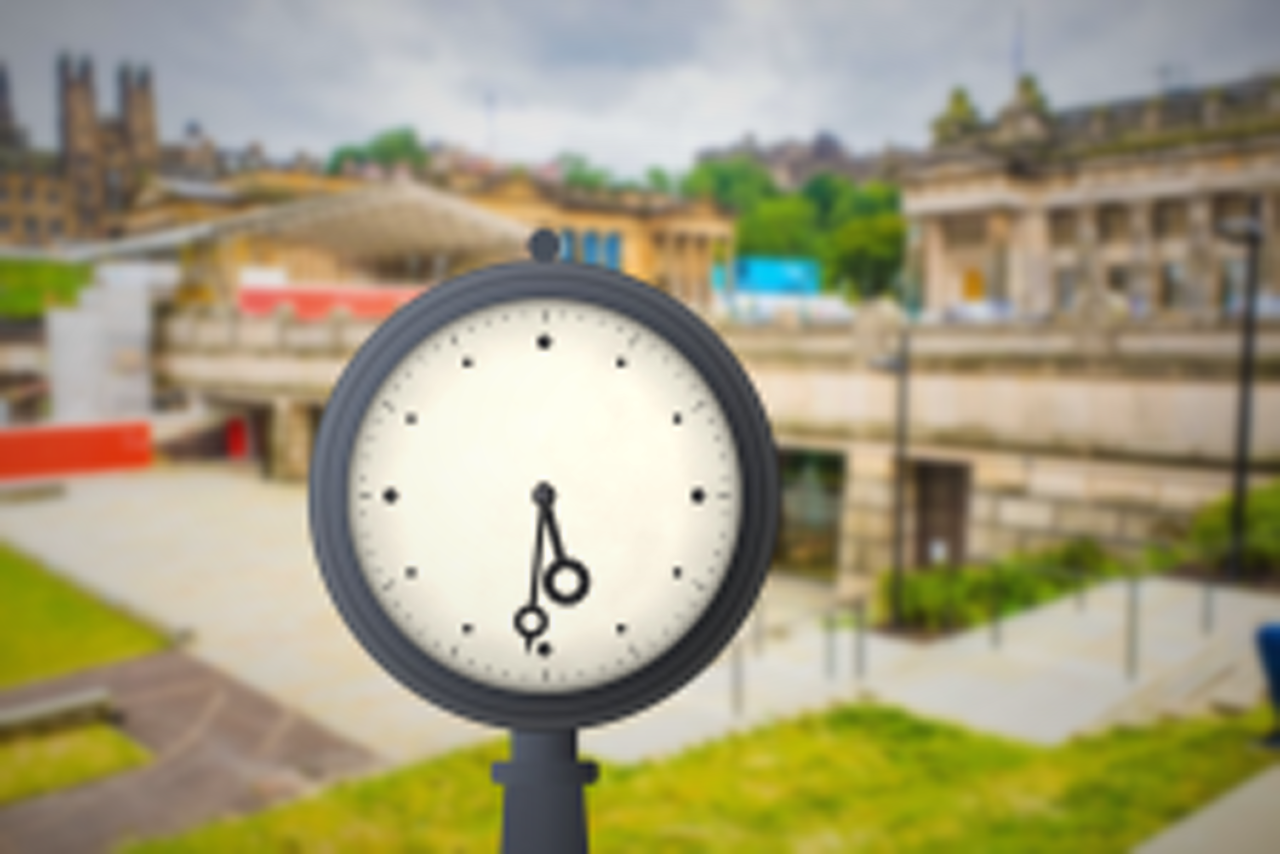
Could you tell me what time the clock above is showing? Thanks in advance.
5:31
